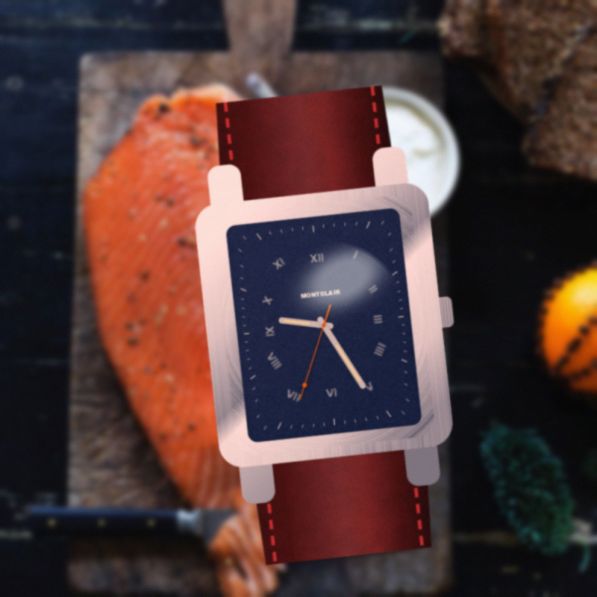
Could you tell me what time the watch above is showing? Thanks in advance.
9:25:34
